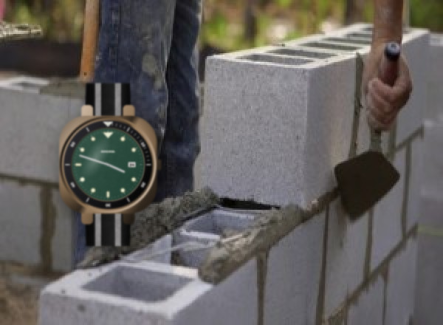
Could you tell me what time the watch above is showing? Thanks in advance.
3:48
